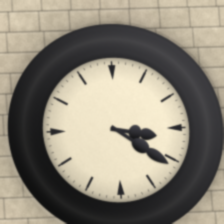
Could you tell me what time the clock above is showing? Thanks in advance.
3:21
